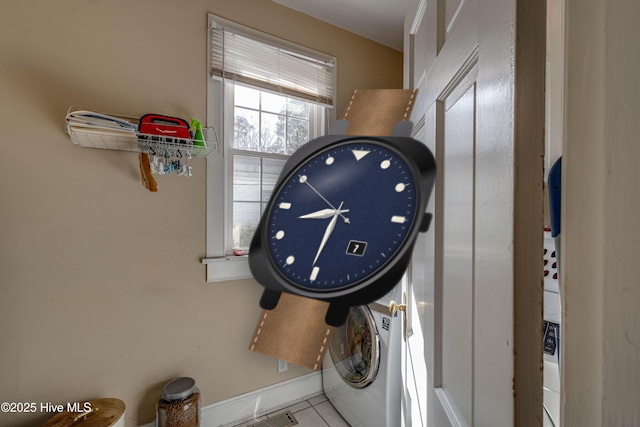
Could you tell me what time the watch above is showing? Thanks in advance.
8:30:50
